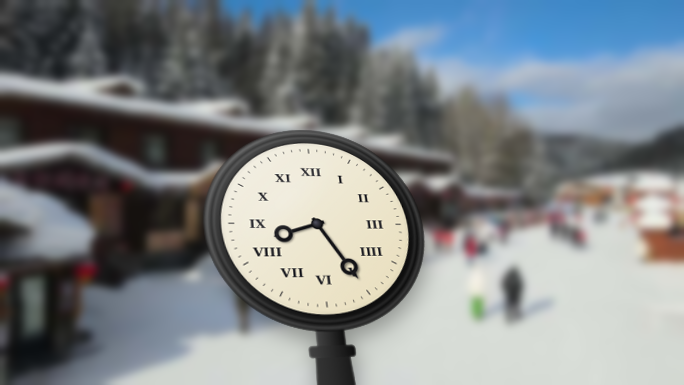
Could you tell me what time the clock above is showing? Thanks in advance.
8:25
